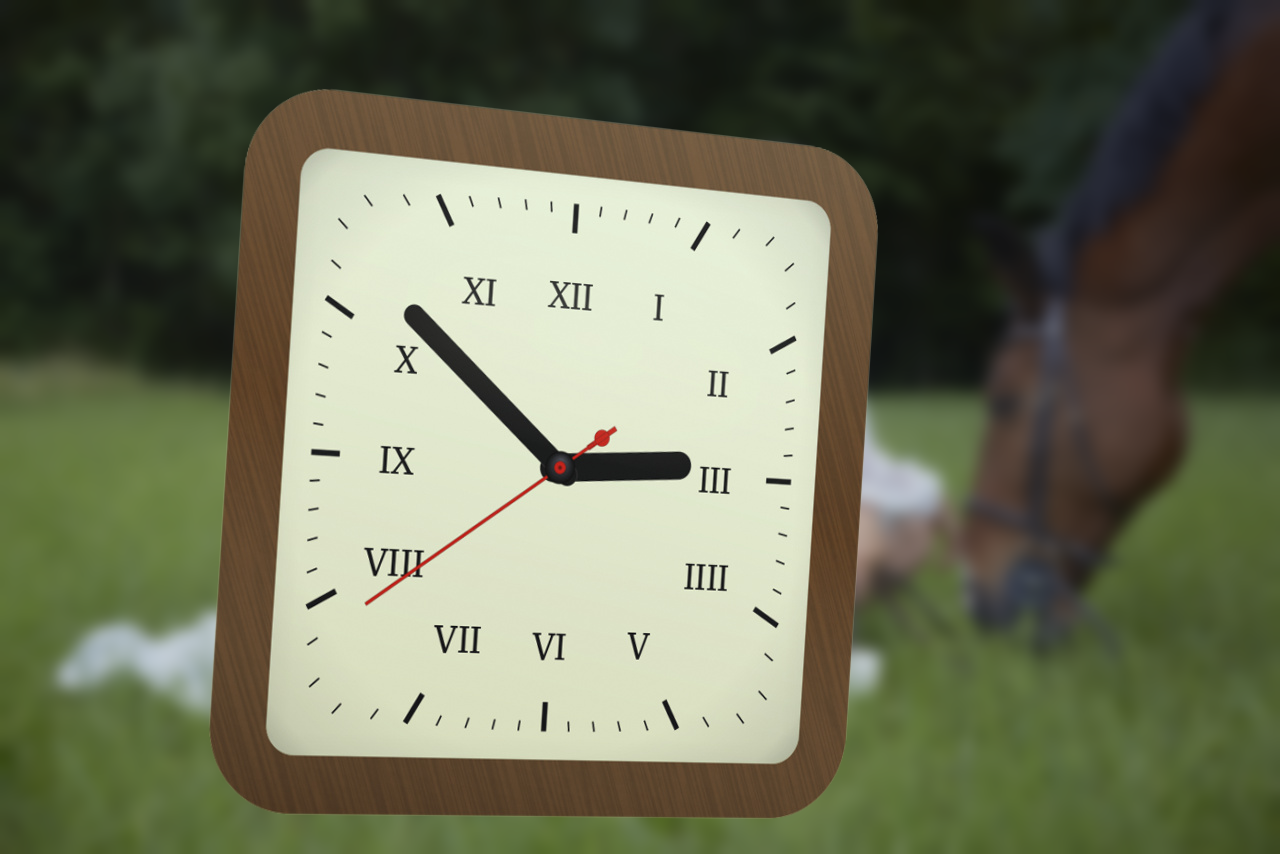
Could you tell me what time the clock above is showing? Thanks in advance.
2:51:39
